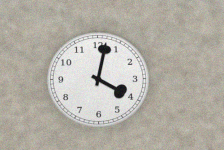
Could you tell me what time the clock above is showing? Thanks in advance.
4:02
